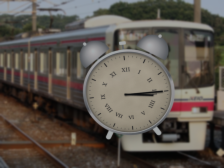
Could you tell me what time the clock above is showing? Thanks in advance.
3:15
